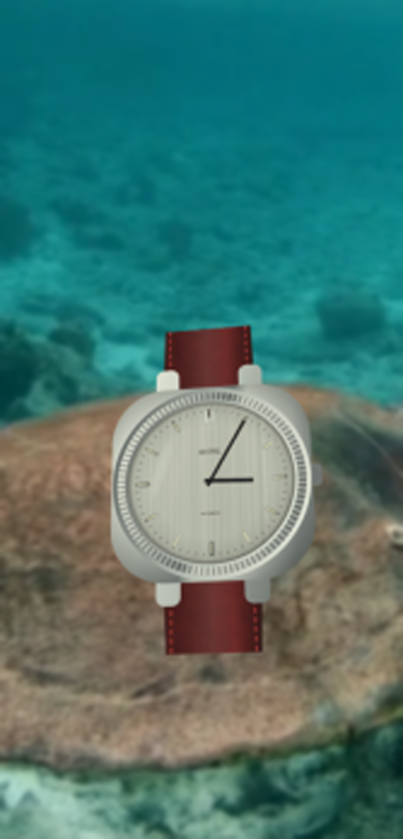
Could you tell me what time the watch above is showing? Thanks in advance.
3:05
